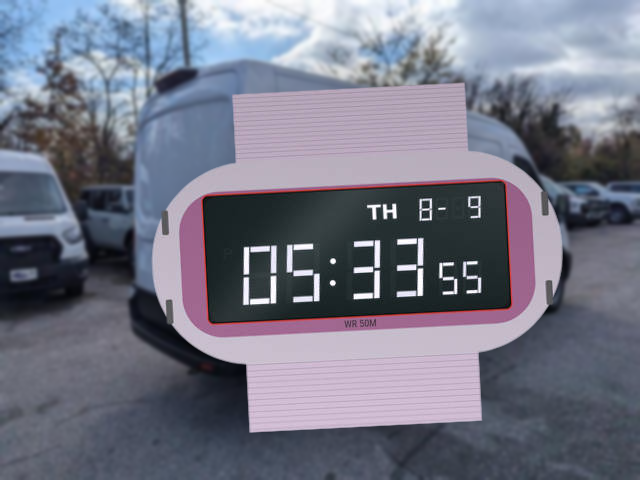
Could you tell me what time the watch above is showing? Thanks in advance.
5:33:55
